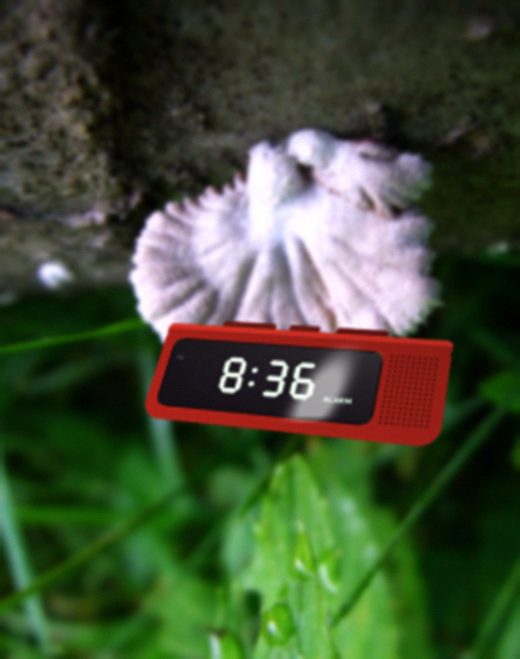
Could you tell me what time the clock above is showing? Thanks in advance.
8:36
